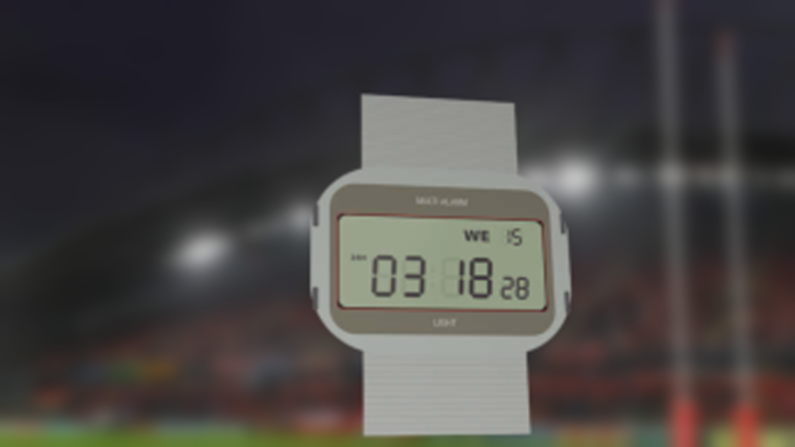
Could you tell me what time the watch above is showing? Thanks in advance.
3:18:28
